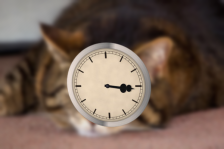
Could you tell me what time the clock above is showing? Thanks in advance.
3:16
